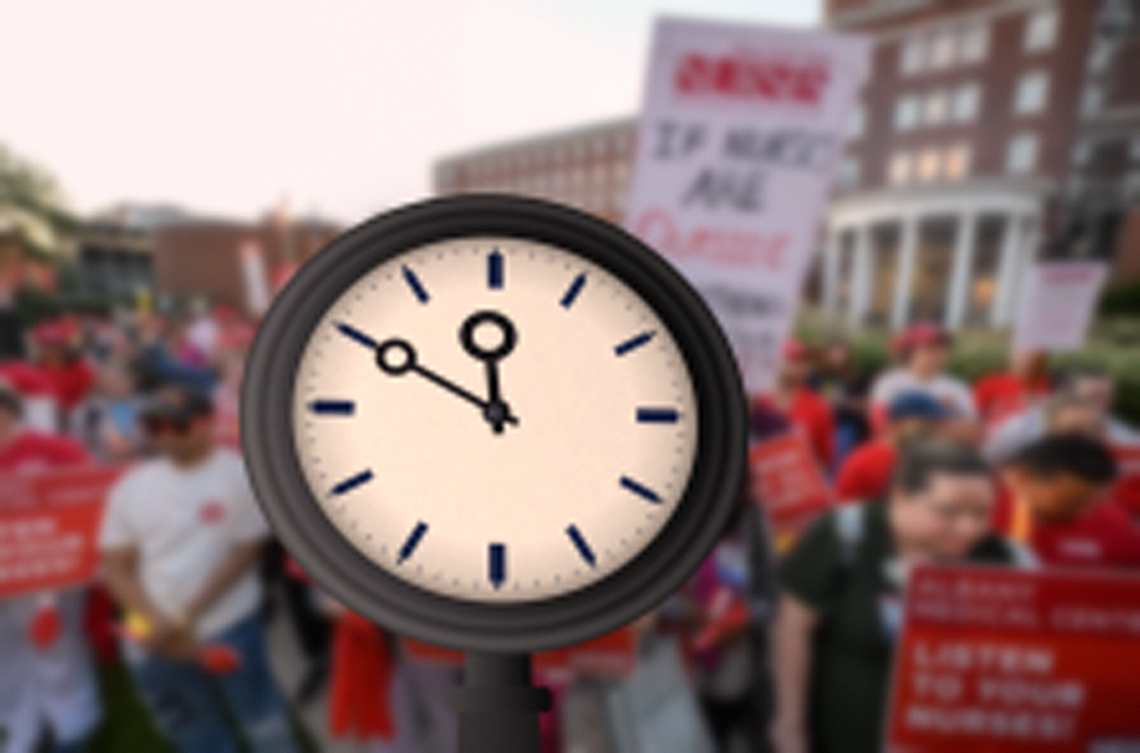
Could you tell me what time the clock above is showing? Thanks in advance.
11:50
